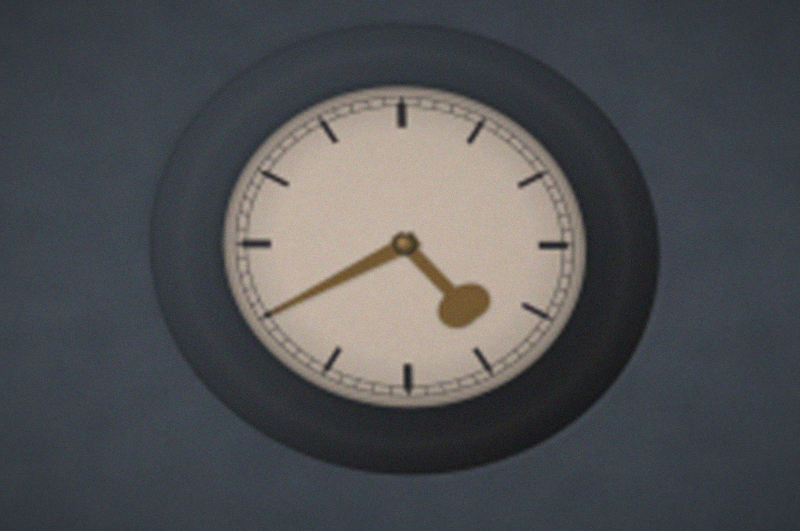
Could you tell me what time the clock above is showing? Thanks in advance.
4:40
